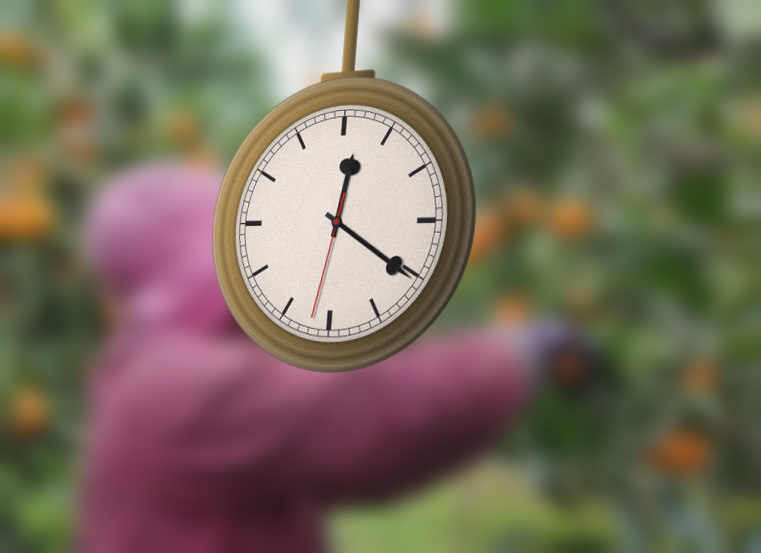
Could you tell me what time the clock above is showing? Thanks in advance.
12:20:32
